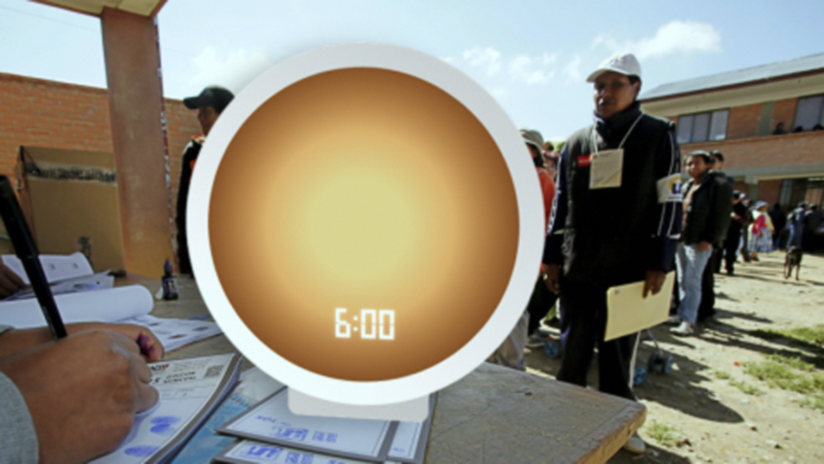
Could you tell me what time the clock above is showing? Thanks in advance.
6:00
